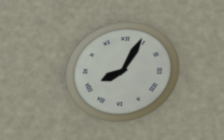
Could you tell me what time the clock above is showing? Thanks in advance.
8:04
